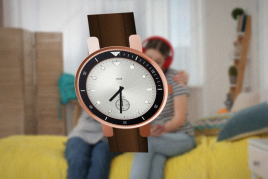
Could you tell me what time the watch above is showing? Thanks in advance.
7:31
